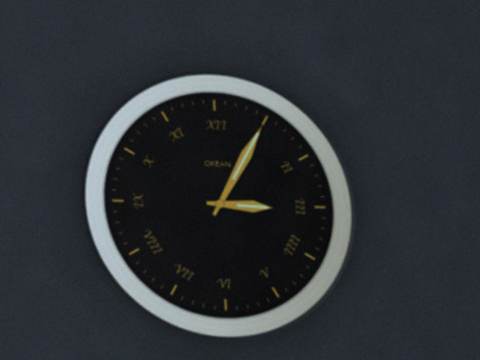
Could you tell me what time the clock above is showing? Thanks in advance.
3:05
